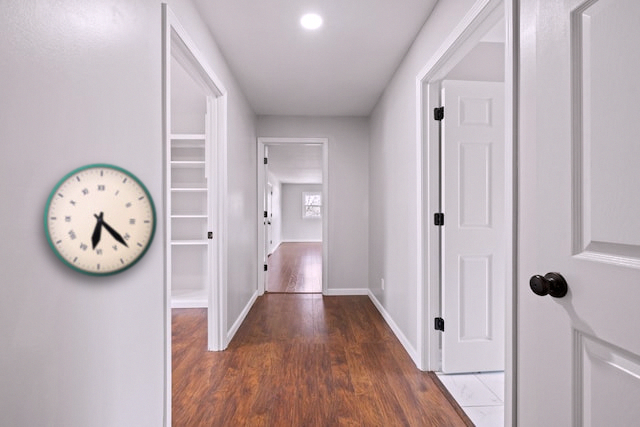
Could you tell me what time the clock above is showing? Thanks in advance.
6:22
